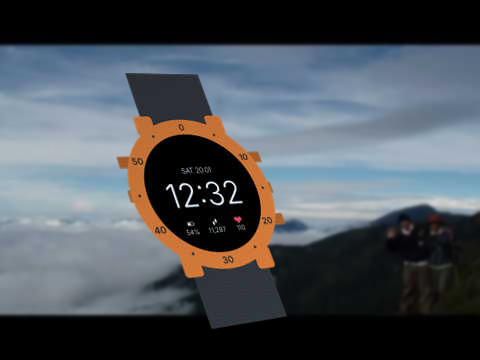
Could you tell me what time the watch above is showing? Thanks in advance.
12:32
